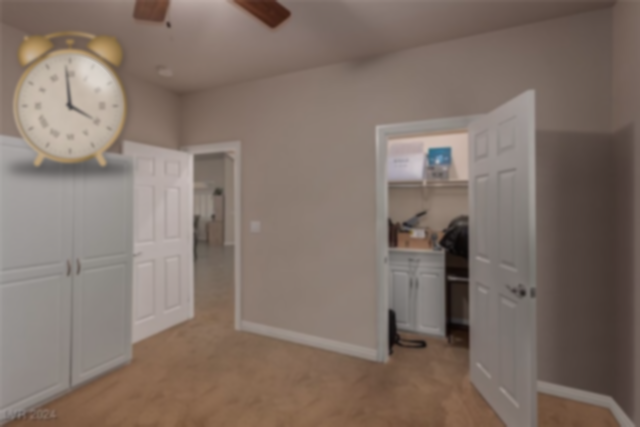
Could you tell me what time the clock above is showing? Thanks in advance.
3:59
